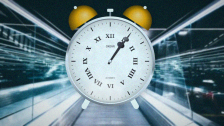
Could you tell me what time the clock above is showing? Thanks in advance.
1:06
